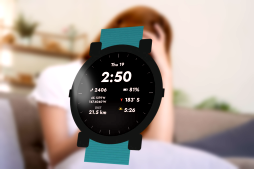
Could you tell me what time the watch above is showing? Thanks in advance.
2:50
